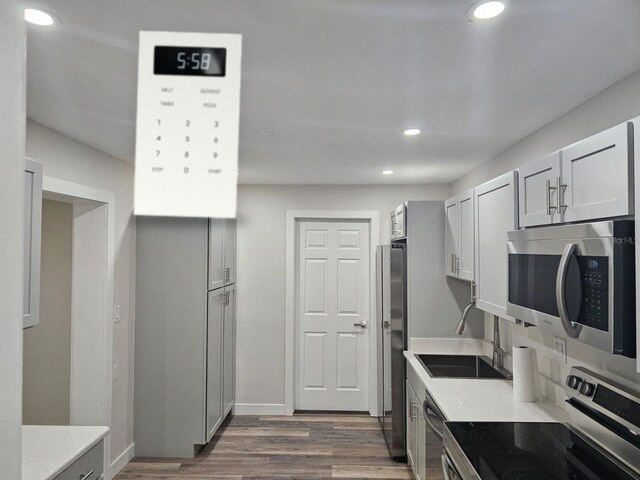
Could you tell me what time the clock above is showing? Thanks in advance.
5:58
